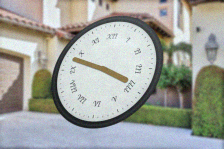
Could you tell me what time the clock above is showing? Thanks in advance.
3:48
